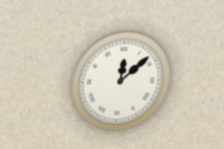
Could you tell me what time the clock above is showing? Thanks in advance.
12:08
